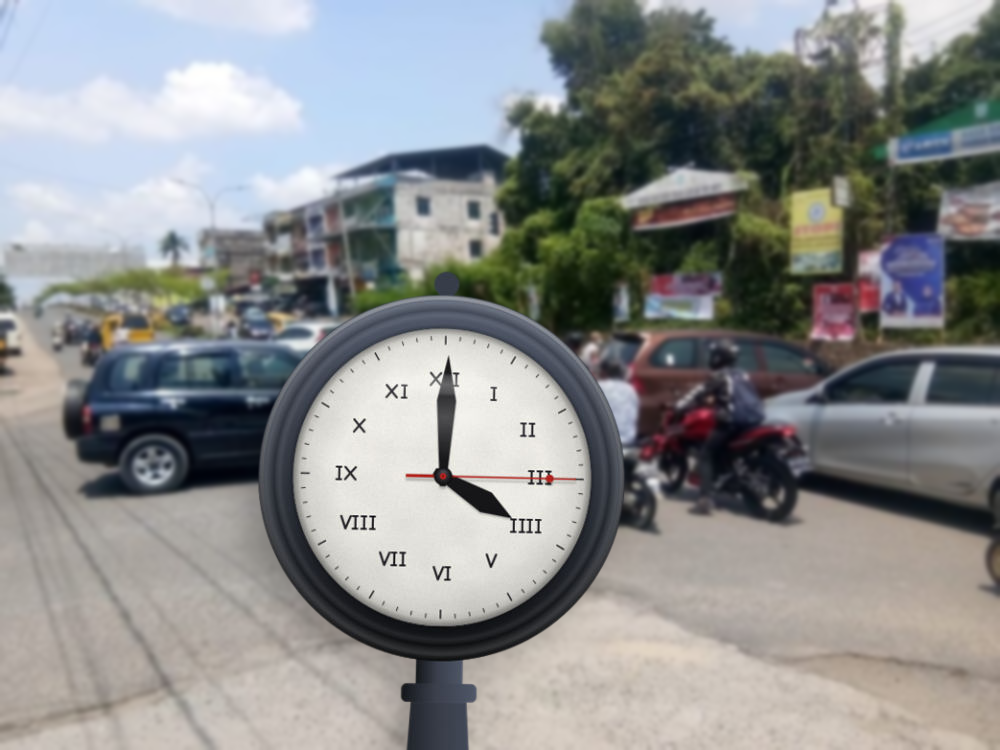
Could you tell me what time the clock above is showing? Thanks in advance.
4:00:15
